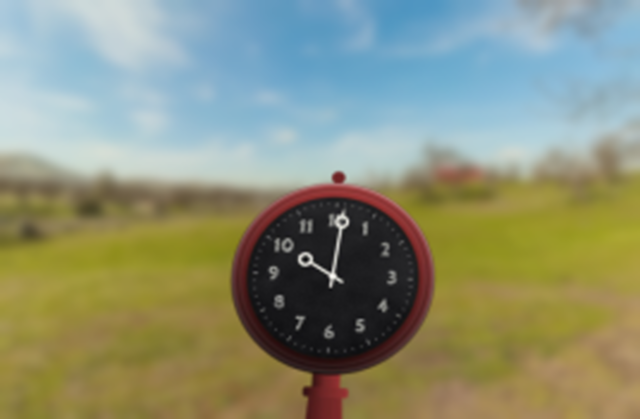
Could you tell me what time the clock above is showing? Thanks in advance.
10:01
